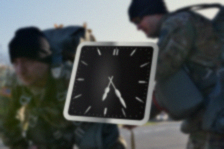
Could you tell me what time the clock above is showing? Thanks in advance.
6:24
